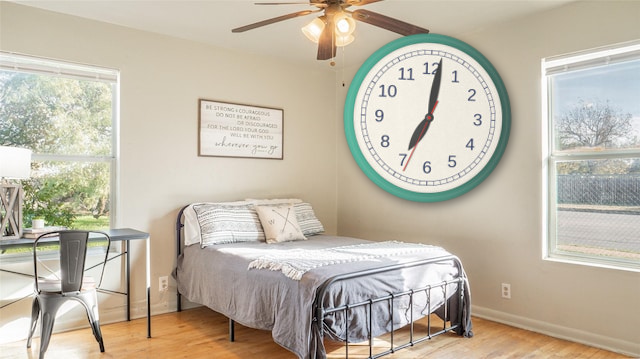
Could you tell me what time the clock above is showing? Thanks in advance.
7:01:34
